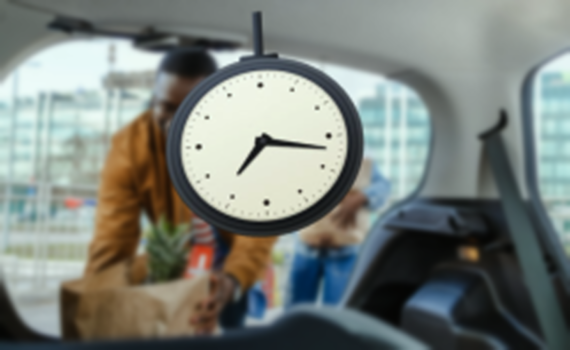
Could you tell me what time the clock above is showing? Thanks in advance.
7:17
